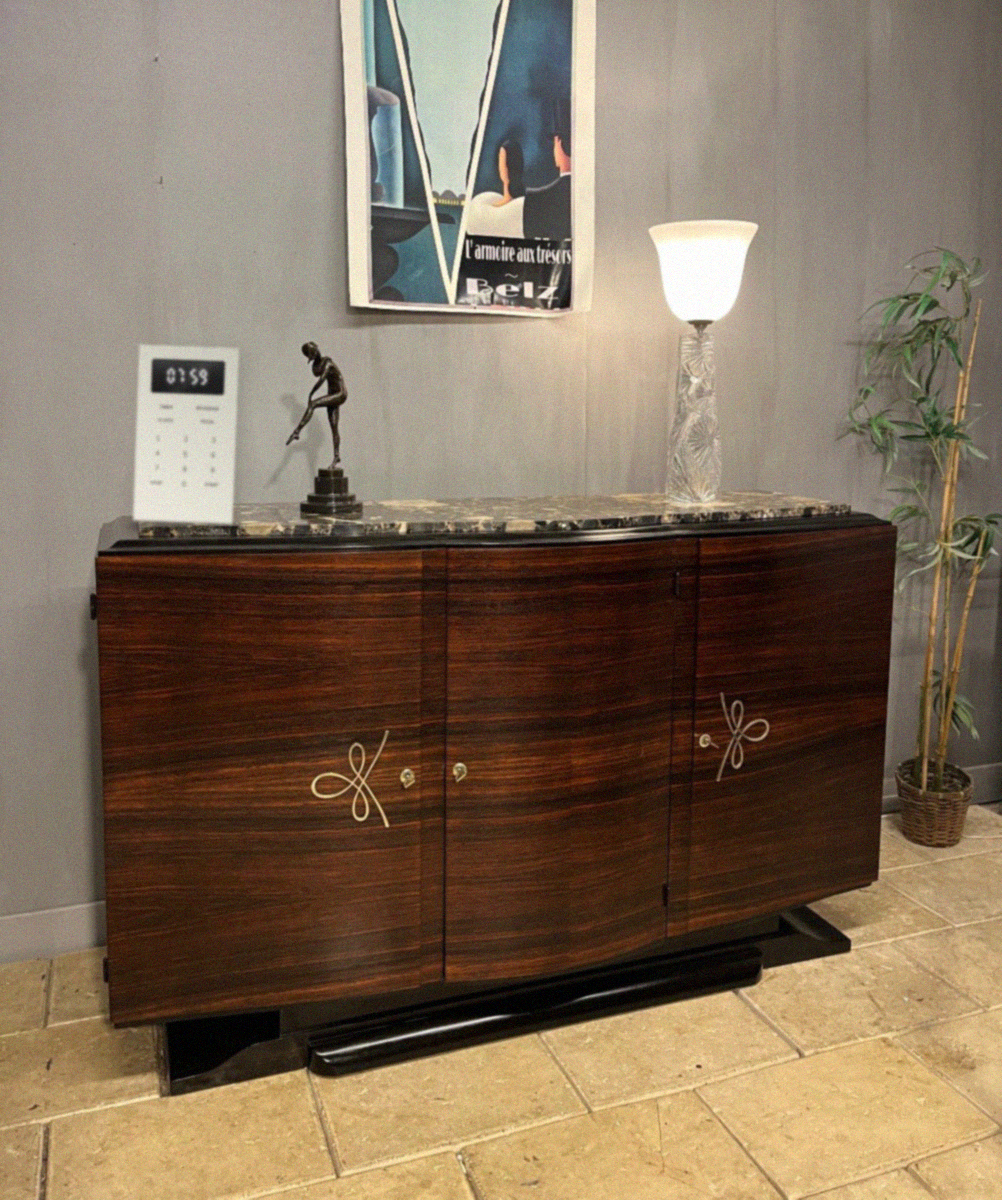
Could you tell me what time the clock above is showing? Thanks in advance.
7:59
